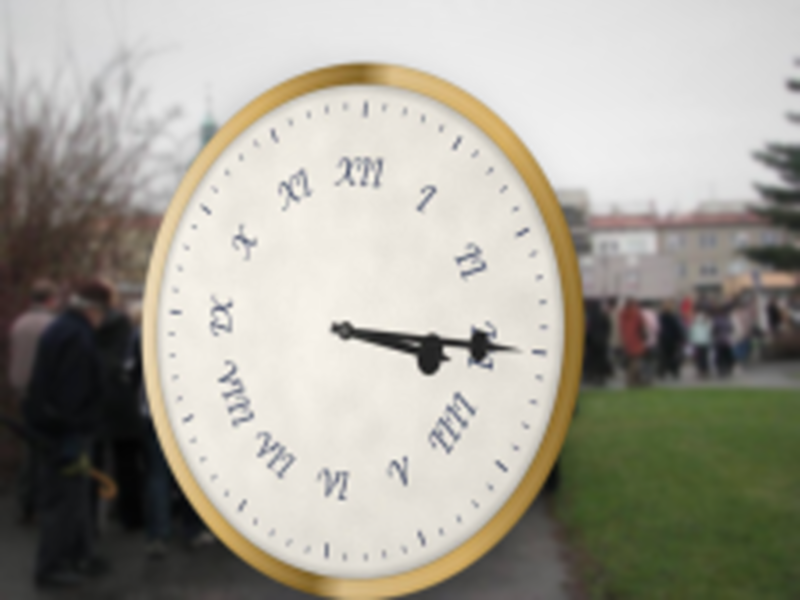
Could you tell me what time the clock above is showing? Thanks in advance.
3:15
